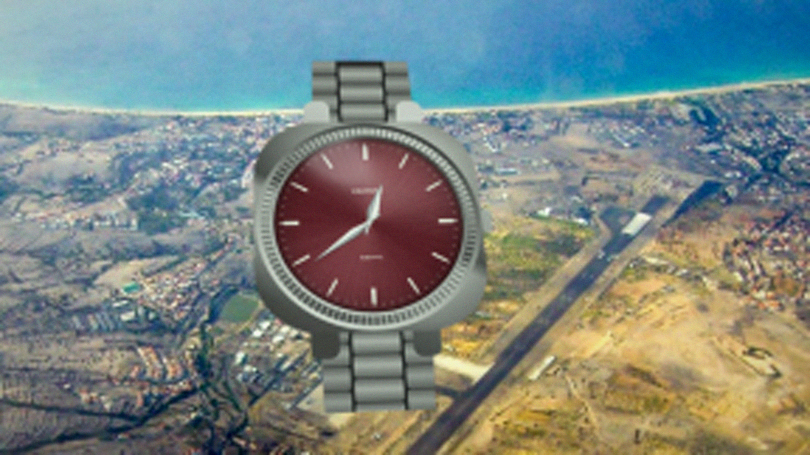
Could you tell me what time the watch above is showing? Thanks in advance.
12:39
